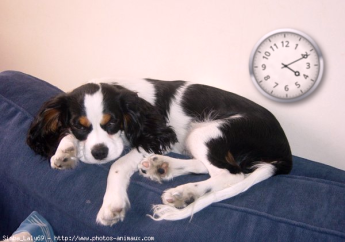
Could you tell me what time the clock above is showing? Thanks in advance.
4:11
